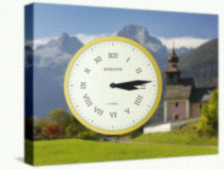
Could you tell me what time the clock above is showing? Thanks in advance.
3:14
